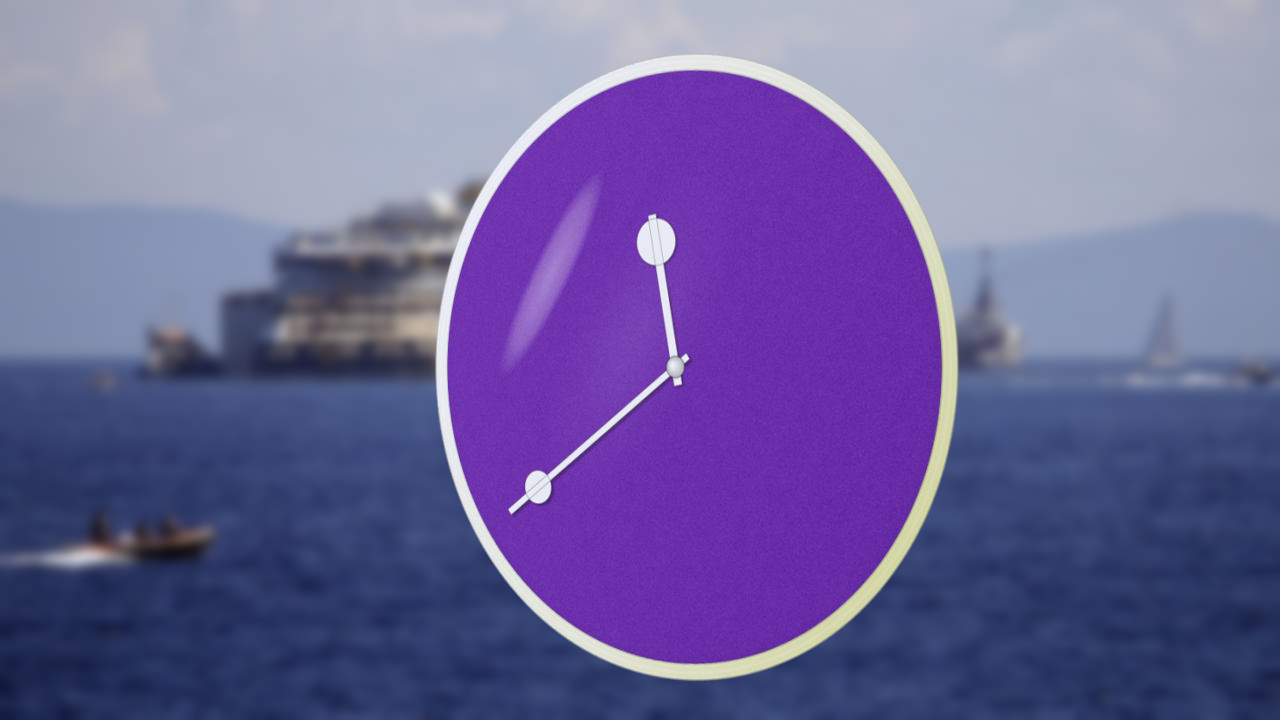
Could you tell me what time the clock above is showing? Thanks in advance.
11:39
